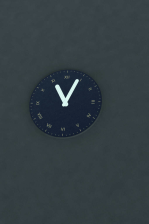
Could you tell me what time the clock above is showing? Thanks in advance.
11:04
